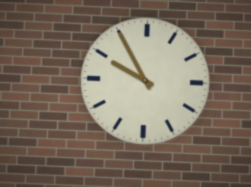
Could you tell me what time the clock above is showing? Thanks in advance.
9:55
